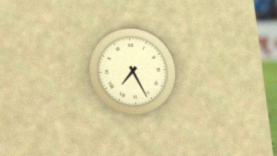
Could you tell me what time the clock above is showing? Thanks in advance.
7:26
